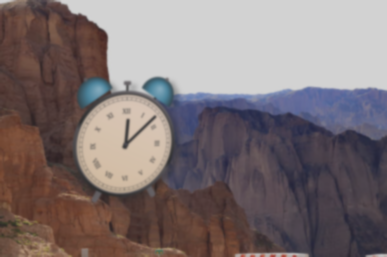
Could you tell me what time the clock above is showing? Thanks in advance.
12:08
